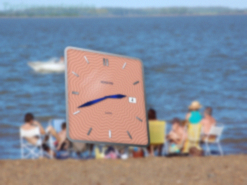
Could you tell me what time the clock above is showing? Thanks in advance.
2:41
